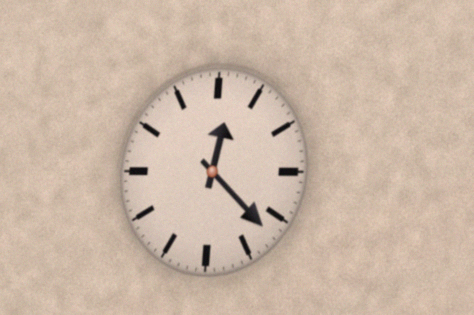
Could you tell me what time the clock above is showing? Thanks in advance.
12:22
